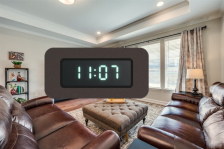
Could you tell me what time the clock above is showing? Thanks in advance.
11:07
